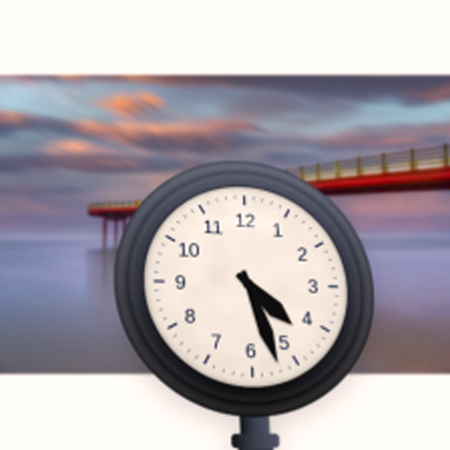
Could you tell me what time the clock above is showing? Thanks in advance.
4:27
